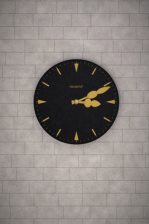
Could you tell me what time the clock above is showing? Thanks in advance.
3:11
